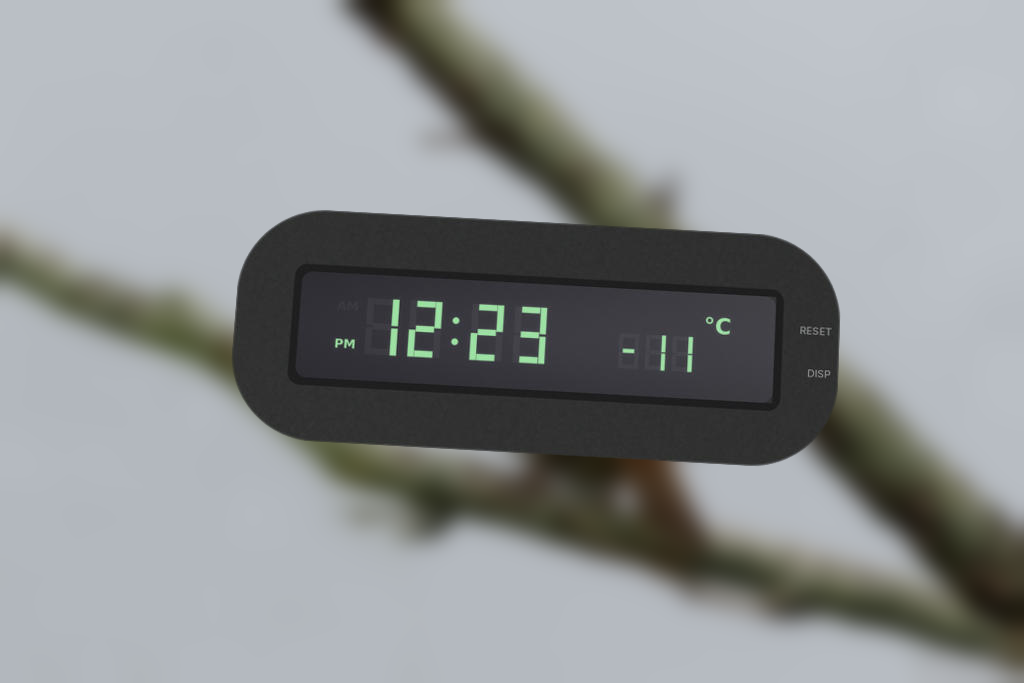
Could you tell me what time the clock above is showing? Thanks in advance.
12:23
